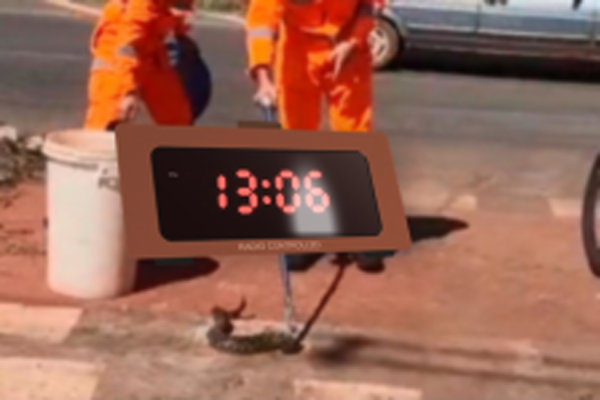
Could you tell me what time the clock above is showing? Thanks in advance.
13:06
